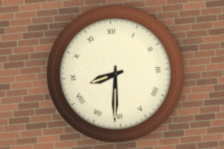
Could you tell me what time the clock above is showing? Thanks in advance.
8:31
